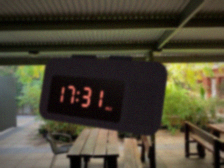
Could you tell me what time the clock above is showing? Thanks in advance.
17:31
